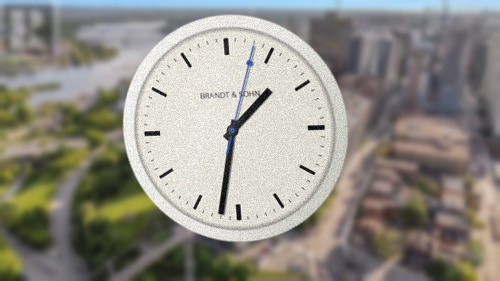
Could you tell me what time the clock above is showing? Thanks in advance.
1:32:03
